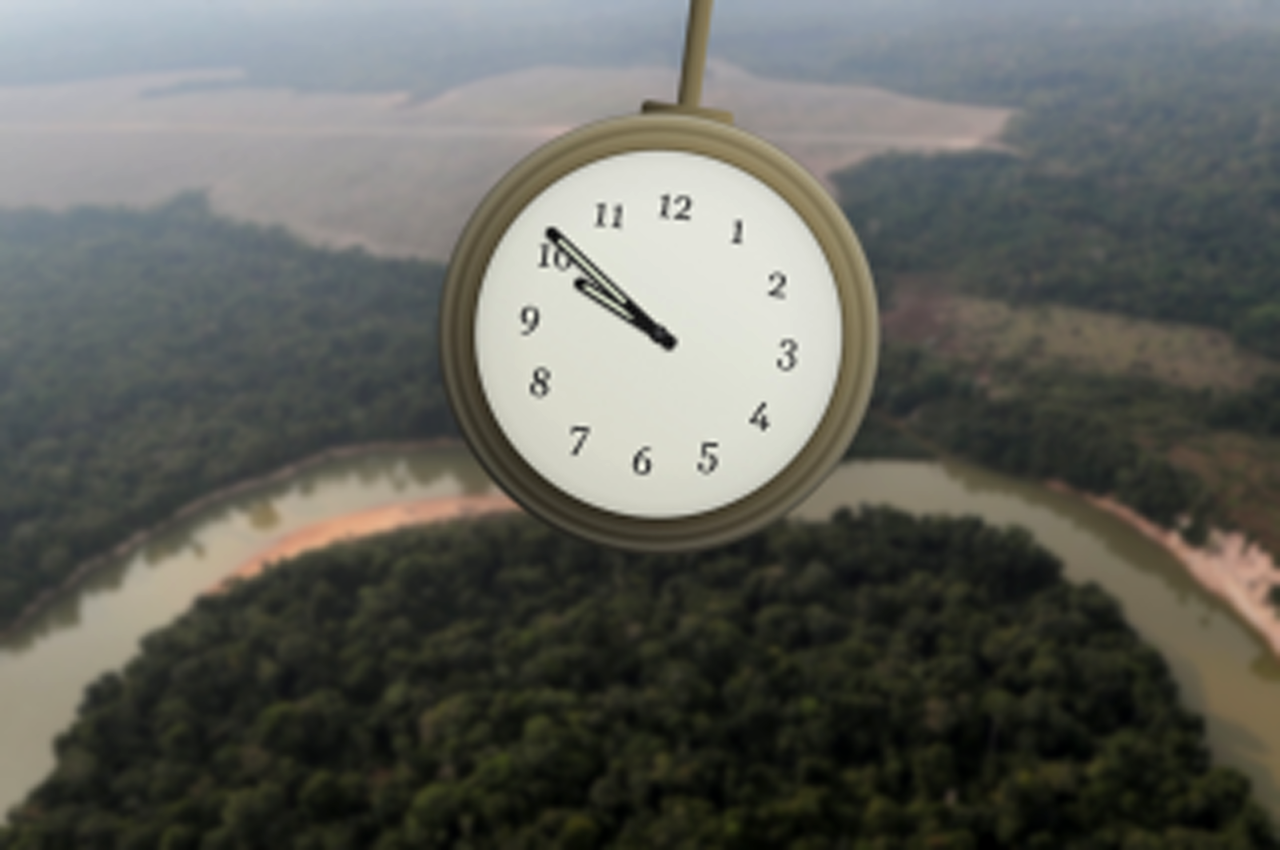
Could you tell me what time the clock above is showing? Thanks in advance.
9:51
